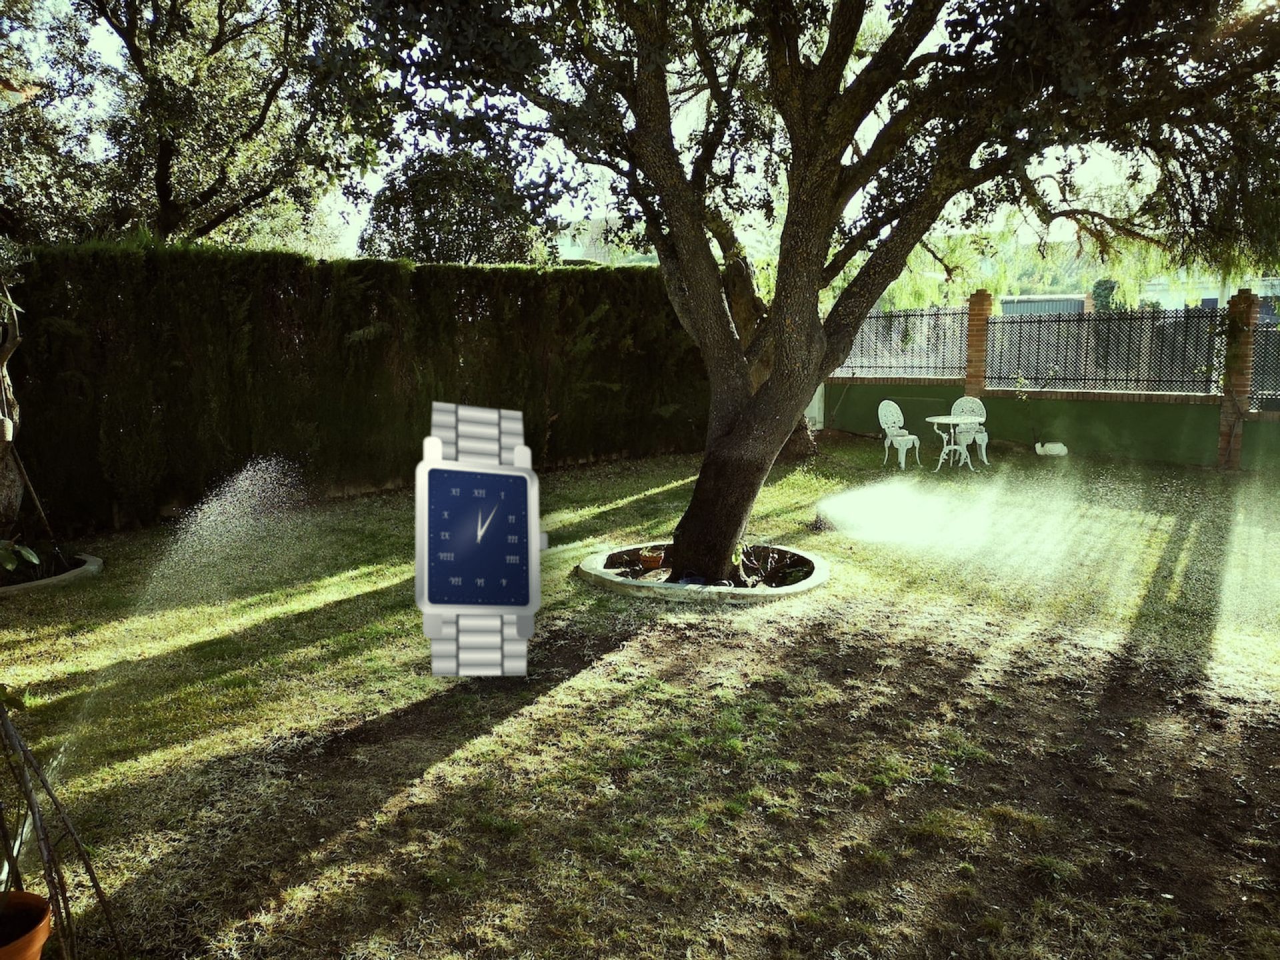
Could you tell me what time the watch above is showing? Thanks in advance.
12:05
